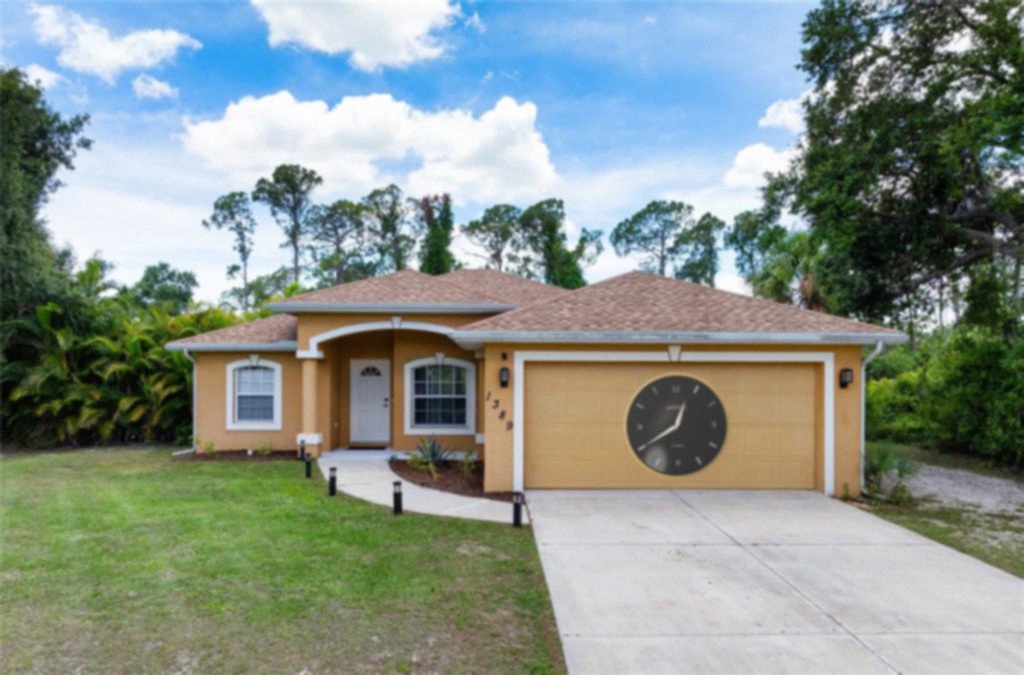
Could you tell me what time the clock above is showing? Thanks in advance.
12:40
